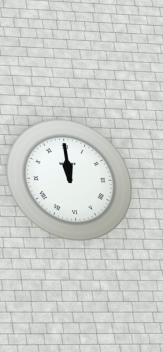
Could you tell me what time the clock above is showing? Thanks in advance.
12:00
